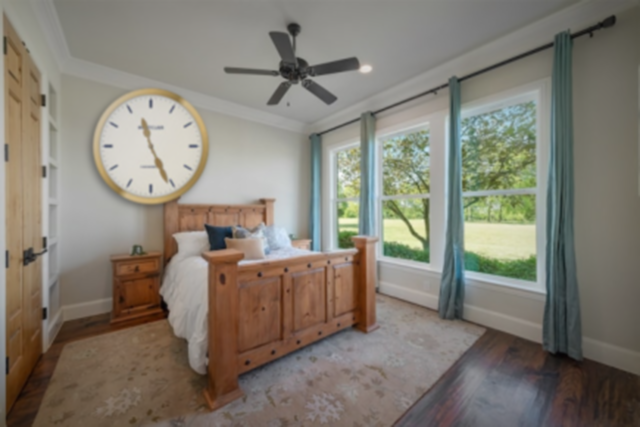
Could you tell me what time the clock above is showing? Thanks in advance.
11:26
